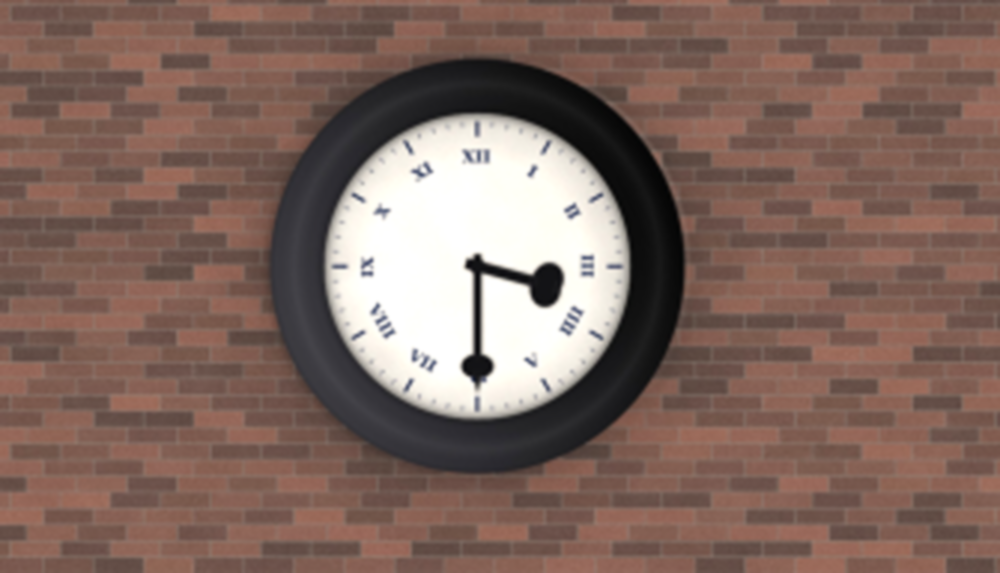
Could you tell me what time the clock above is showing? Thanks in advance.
3:30
